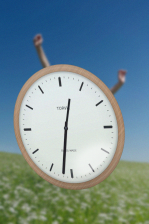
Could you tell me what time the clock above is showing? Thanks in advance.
12:32
